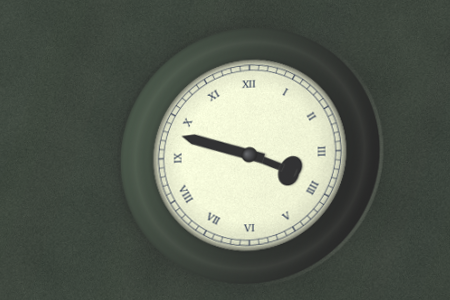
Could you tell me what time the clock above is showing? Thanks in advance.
3:48
